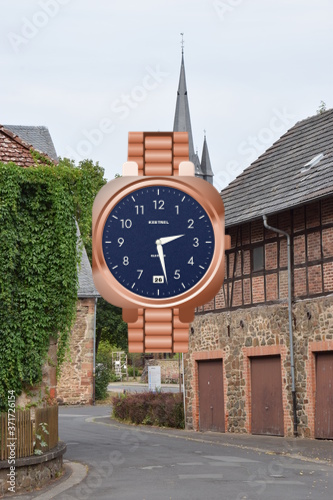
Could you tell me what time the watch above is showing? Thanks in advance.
2:28
